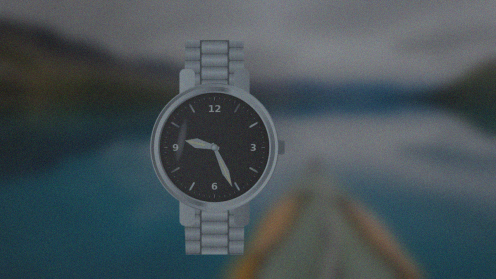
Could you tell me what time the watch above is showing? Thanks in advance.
9:26
